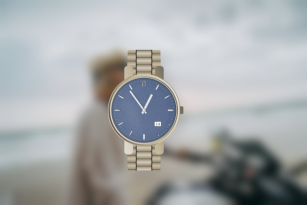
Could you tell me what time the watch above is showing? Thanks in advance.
12:54
